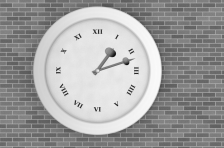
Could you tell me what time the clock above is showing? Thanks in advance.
1:12
